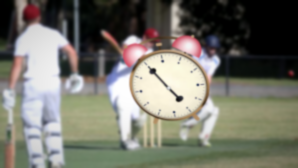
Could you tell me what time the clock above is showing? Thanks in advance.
4:55
